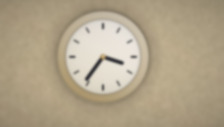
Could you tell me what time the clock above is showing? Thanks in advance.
3:36
